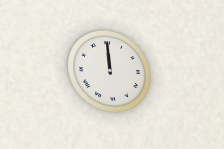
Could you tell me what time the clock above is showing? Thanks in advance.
12:00
